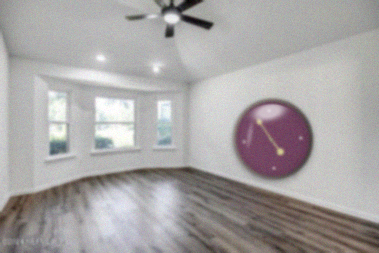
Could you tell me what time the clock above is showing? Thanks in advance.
4:55
